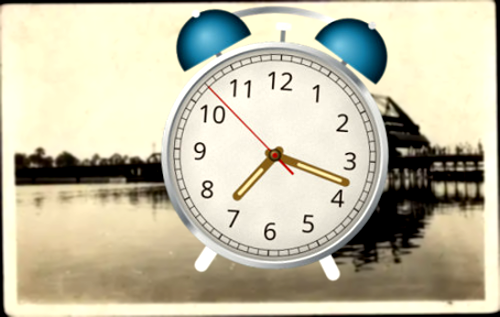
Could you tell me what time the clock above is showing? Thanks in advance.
7:17:52
